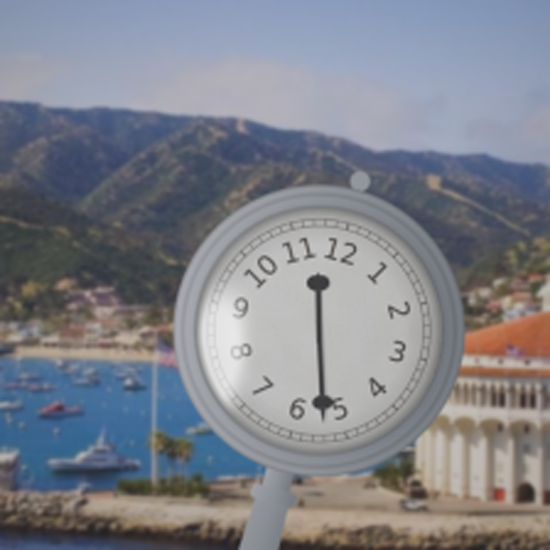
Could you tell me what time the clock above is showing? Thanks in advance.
11:27
